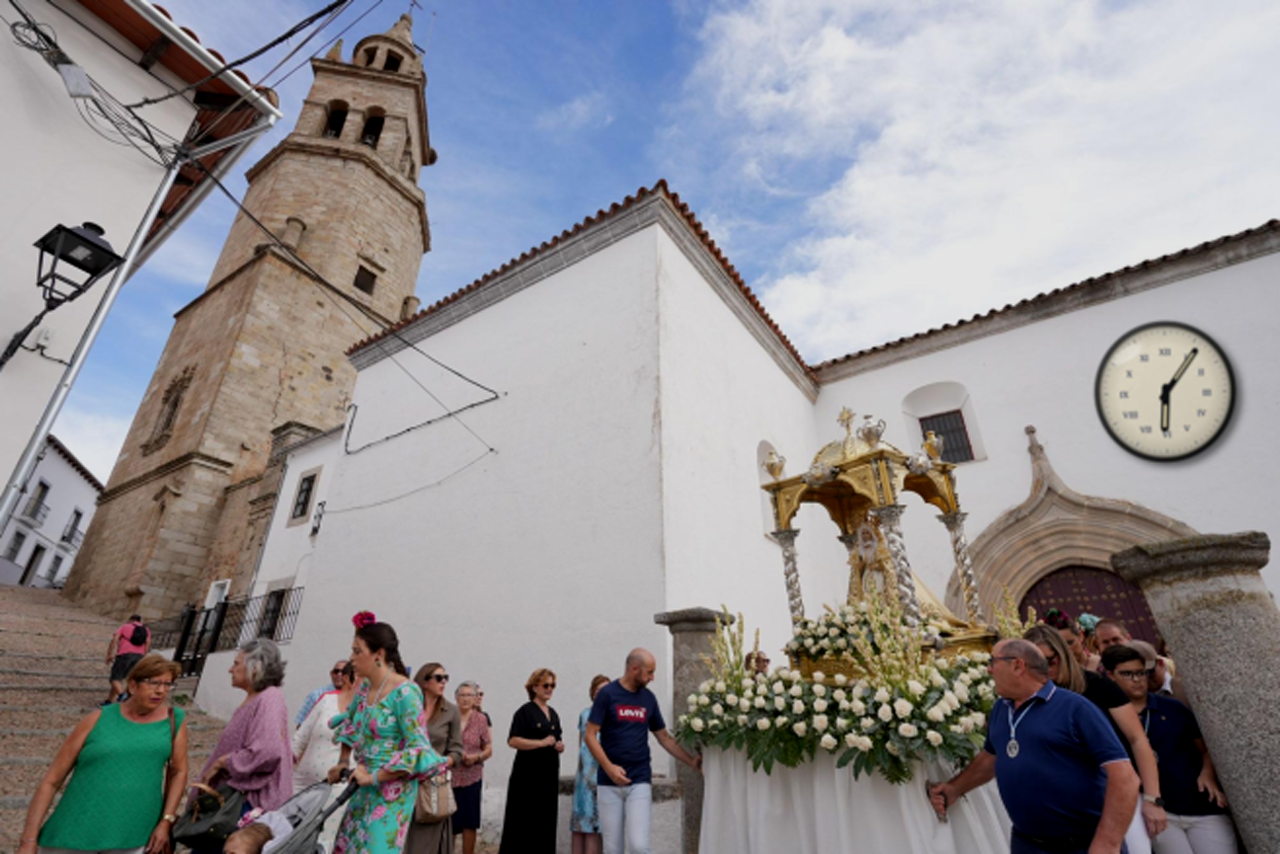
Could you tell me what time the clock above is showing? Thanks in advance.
6:06
